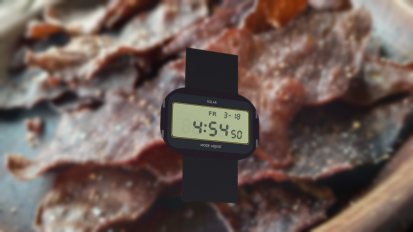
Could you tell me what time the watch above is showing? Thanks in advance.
4:54:50
